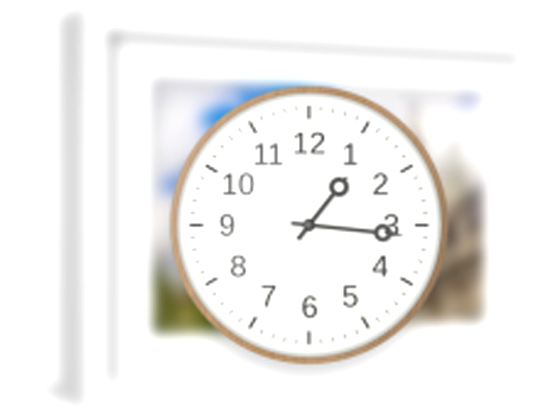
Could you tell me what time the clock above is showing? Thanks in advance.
1:16
